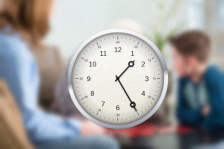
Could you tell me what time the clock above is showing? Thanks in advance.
1:25
